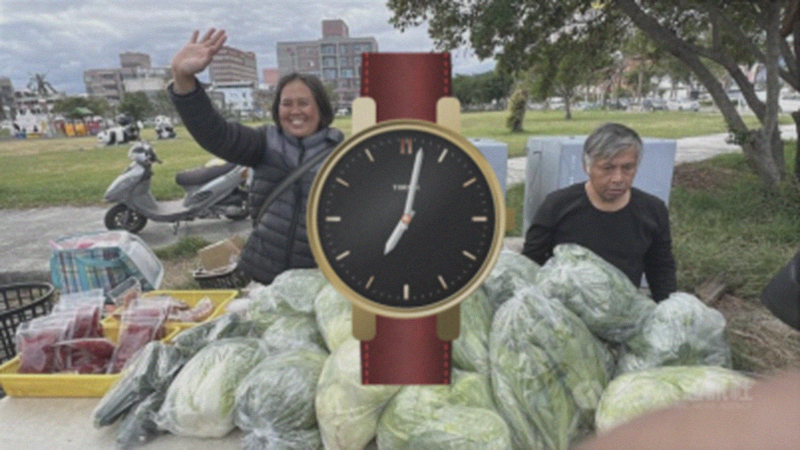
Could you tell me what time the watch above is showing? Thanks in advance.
7:02
